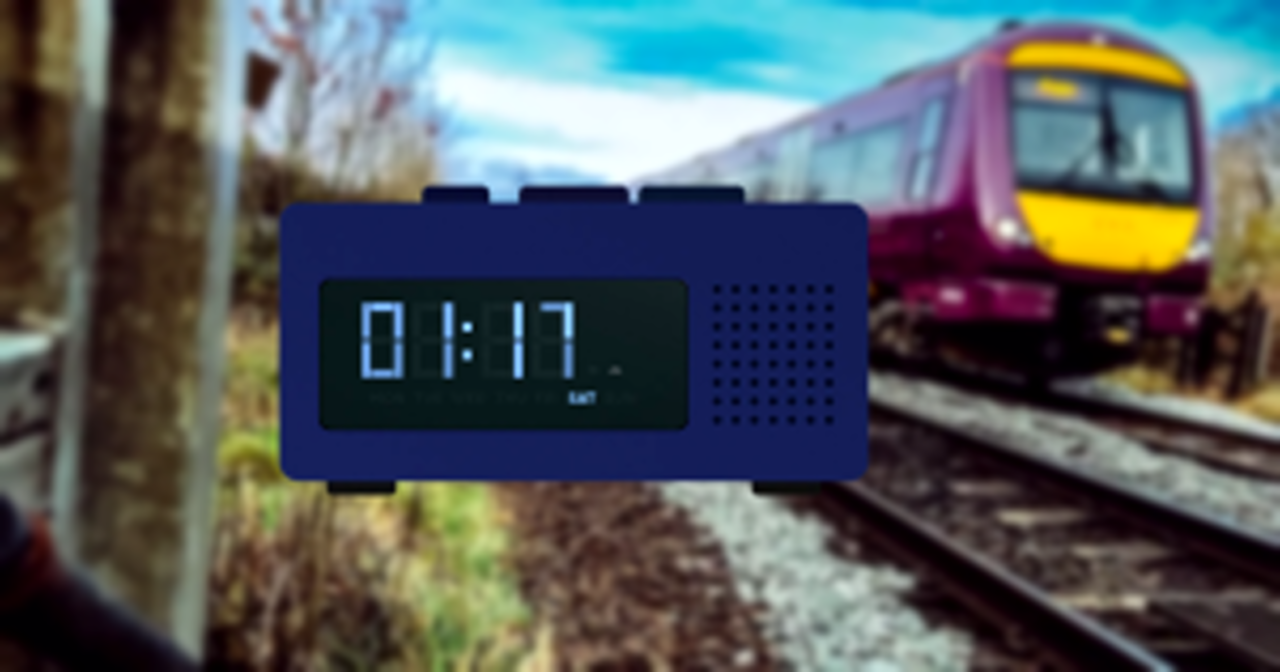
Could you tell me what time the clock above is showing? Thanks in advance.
1:17
